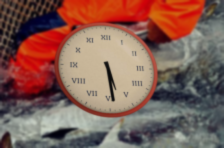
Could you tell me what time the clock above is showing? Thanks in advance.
5:29
